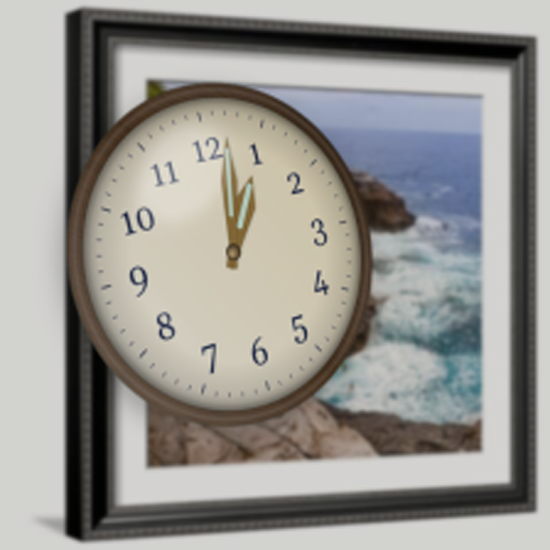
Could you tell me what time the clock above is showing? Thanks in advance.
1:02
